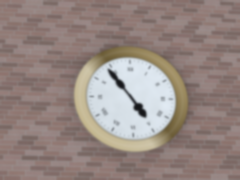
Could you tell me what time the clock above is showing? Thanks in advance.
4:54
